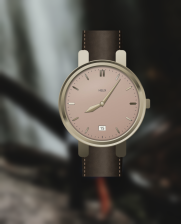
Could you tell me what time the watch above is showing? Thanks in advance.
8:06
